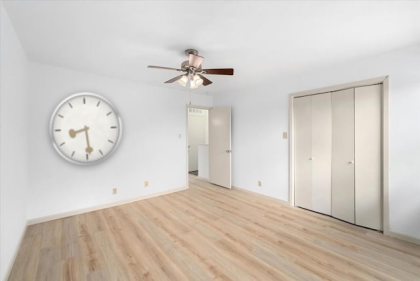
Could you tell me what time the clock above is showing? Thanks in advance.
8:29
